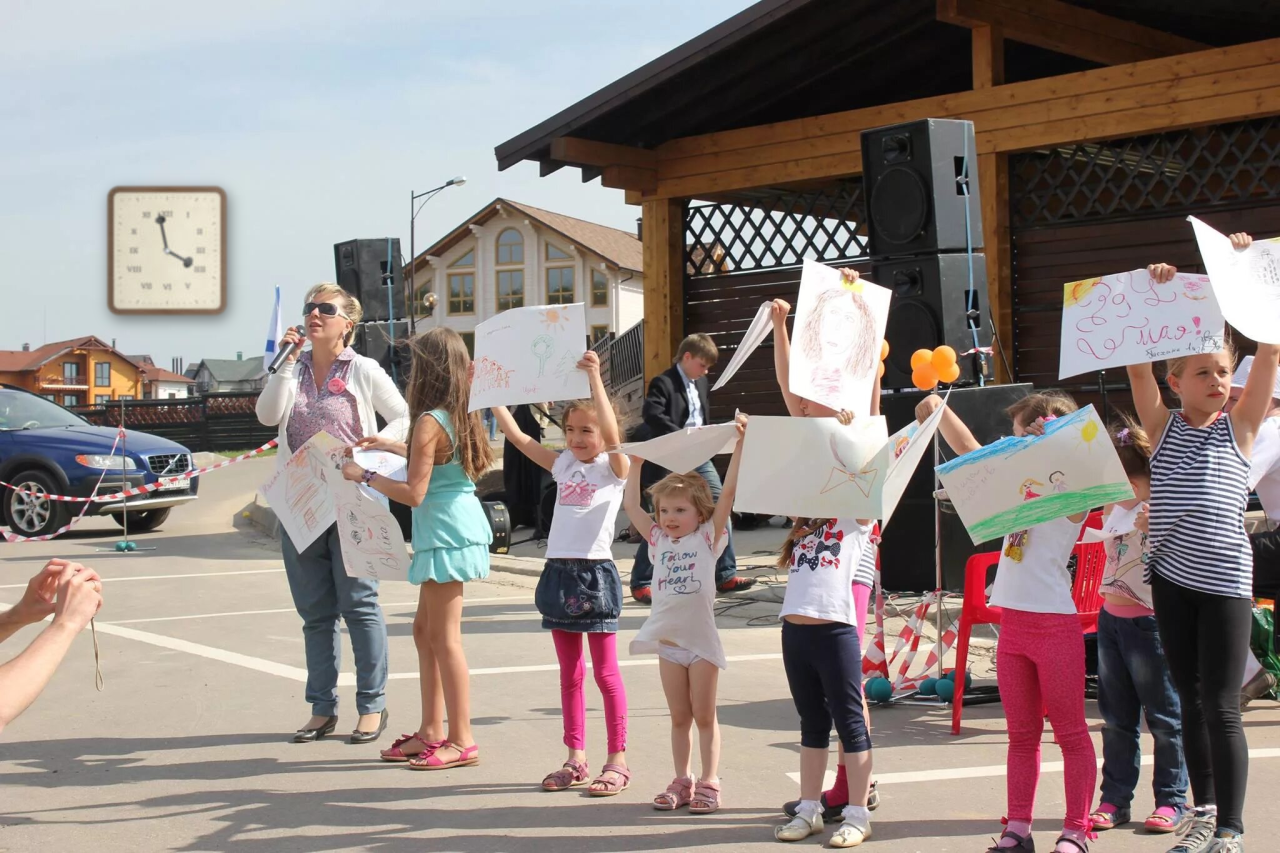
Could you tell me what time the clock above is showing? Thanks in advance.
3:58
